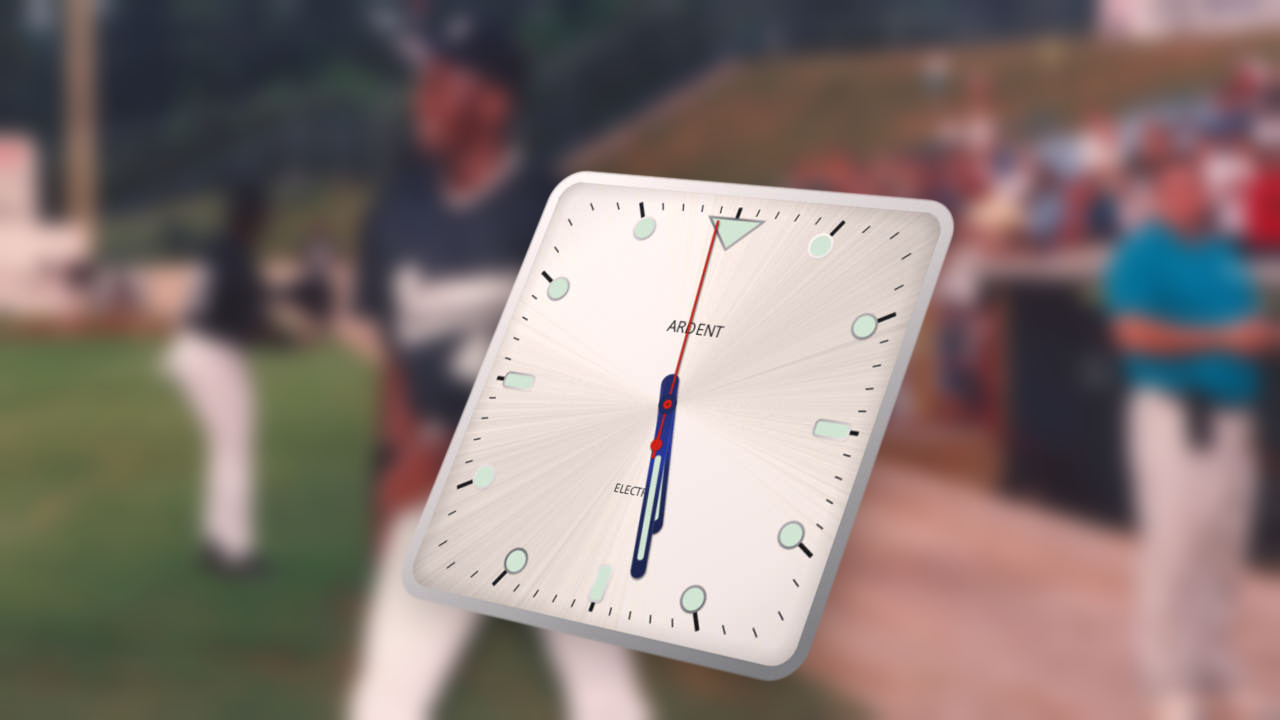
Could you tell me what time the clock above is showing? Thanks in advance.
5:27:59
